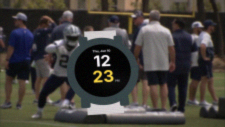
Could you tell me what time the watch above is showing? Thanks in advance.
12:23
